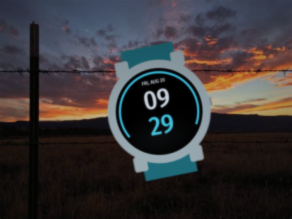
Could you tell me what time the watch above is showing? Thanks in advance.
9:29
